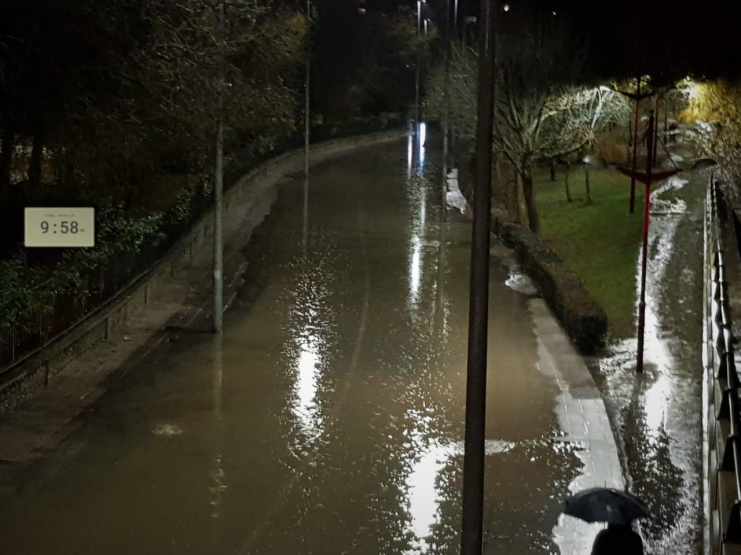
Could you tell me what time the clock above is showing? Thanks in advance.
9:58
